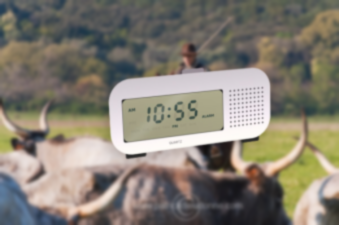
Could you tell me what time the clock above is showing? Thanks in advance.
10:55
